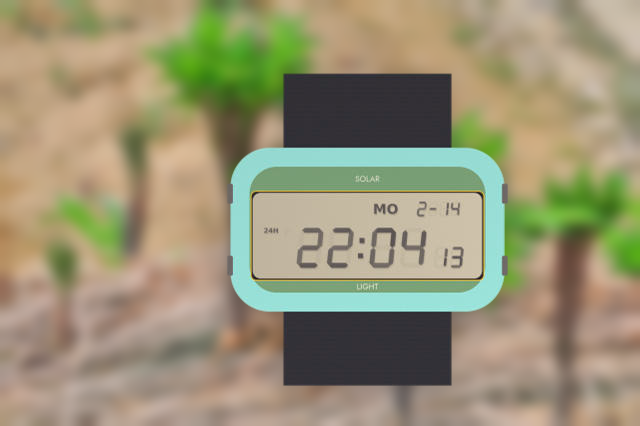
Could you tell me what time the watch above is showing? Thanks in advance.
22:04:13
